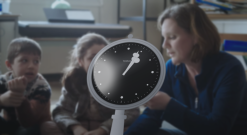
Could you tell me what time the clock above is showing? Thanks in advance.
1:04
